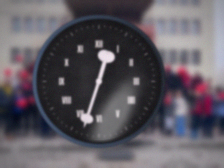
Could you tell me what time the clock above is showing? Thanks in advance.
12:33
